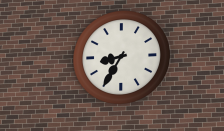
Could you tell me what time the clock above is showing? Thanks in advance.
8:35
